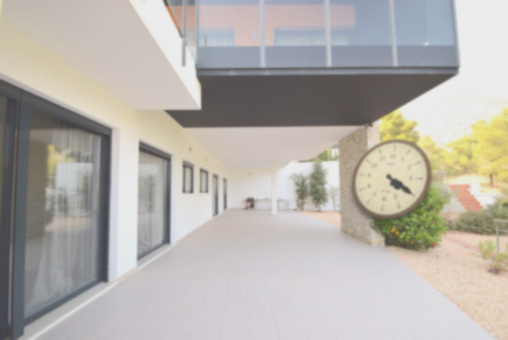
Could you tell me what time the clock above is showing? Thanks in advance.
4:20
